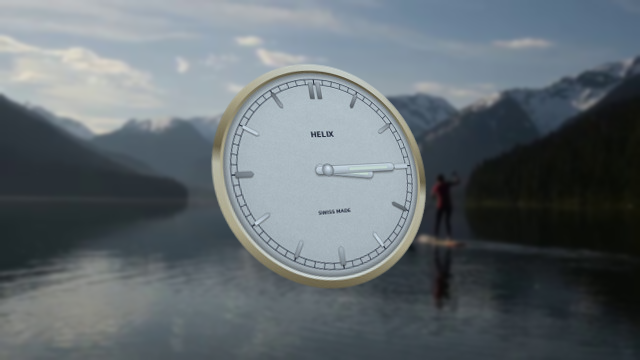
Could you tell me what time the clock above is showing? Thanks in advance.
3:15
